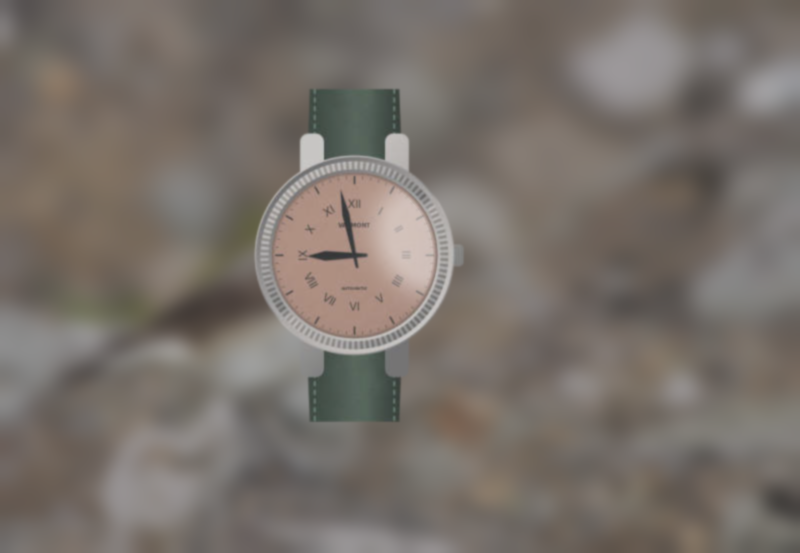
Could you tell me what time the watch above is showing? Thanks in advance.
8:58
